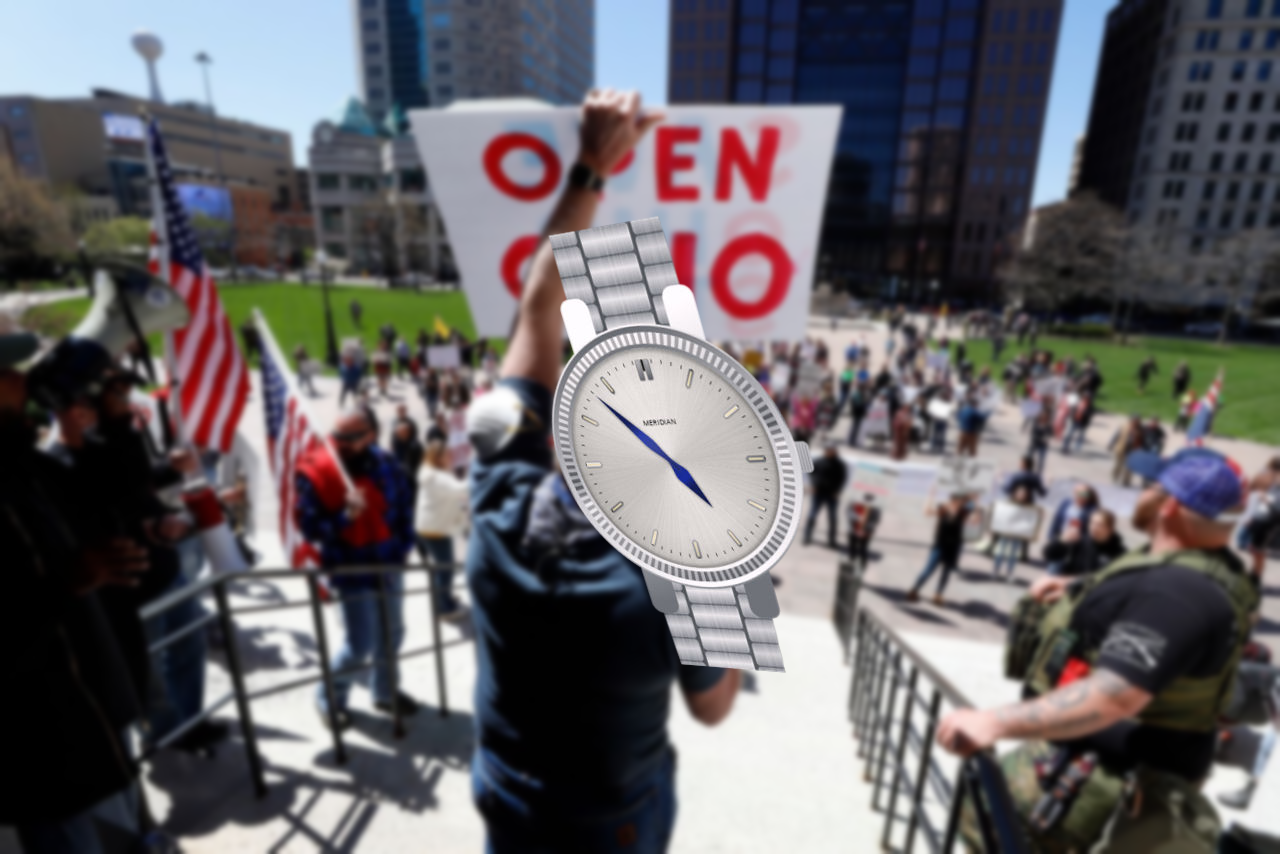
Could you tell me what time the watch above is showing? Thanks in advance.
4:53
